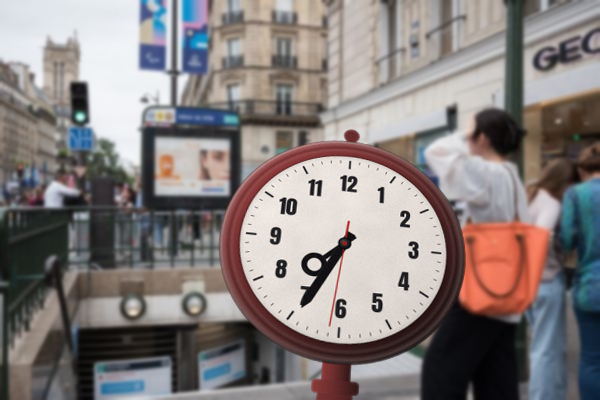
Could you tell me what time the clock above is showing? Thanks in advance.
7:34:31
